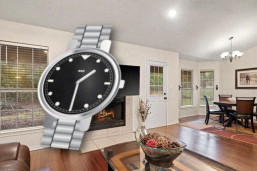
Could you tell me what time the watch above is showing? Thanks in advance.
1:30
